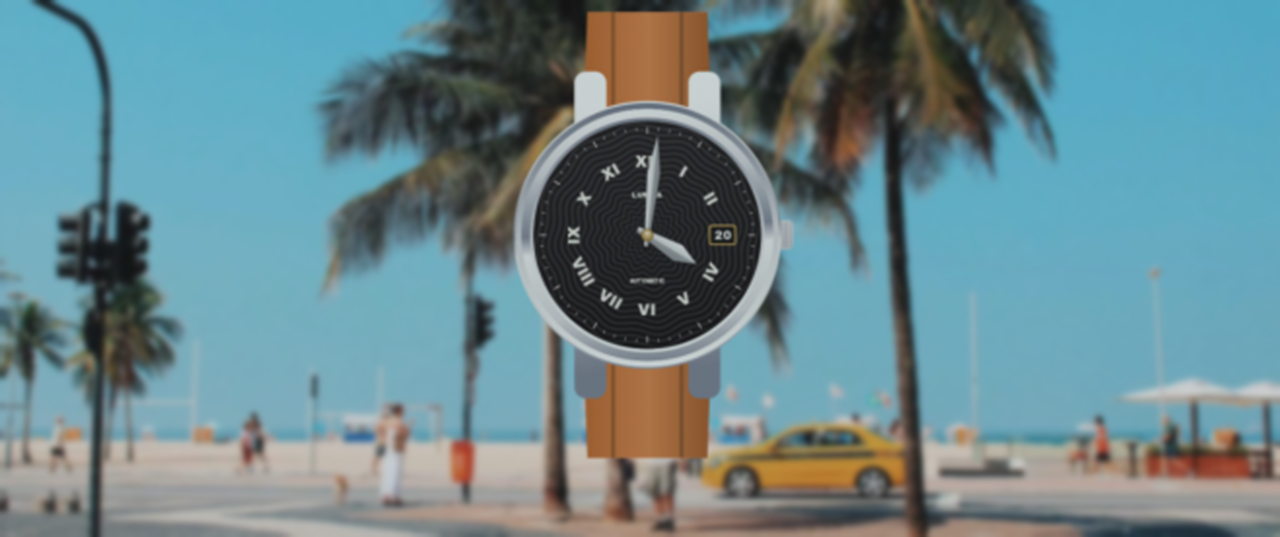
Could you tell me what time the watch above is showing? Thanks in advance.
4:01
